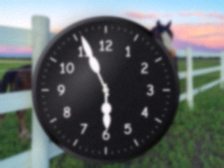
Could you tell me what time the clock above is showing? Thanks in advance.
5:56
